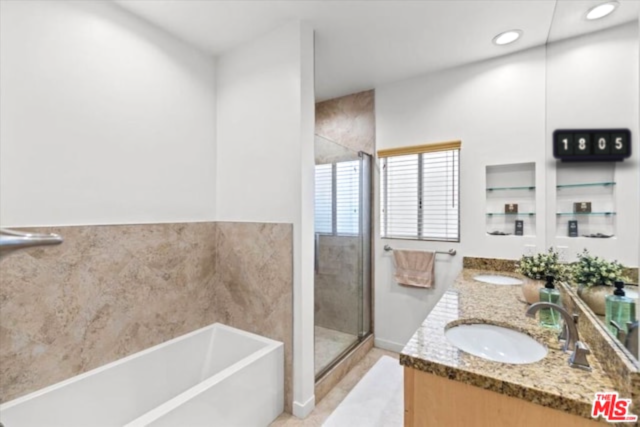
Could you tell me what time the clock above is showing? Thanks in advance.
18:05
